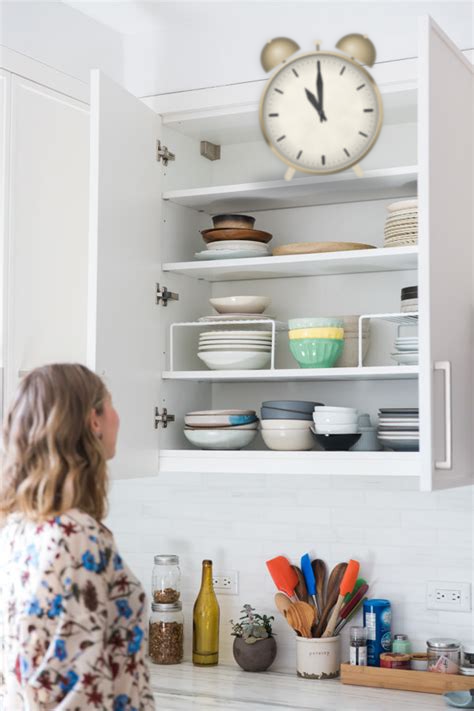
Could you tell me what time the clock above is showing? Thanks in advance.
11:00
